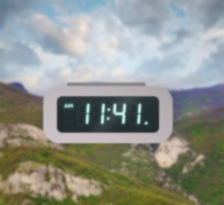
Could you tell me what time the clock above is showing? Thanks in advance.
11:41
